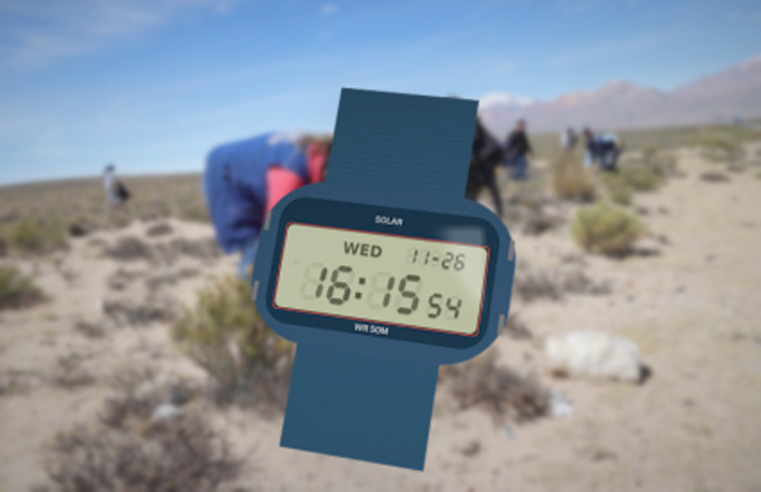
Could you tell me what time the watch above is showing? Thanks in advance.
16:15:54
